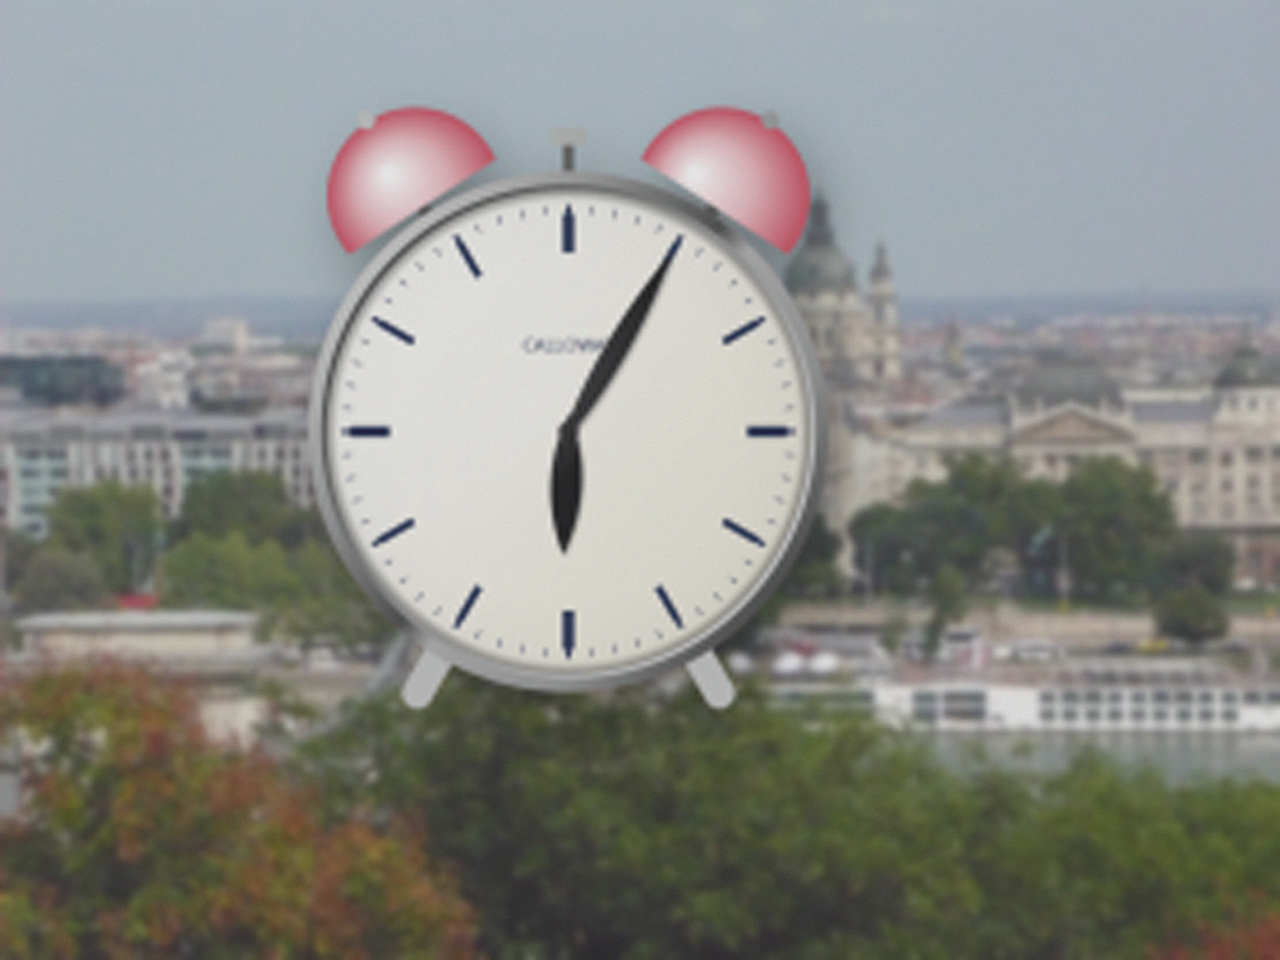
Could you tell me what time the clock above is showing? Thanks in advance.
6:05
